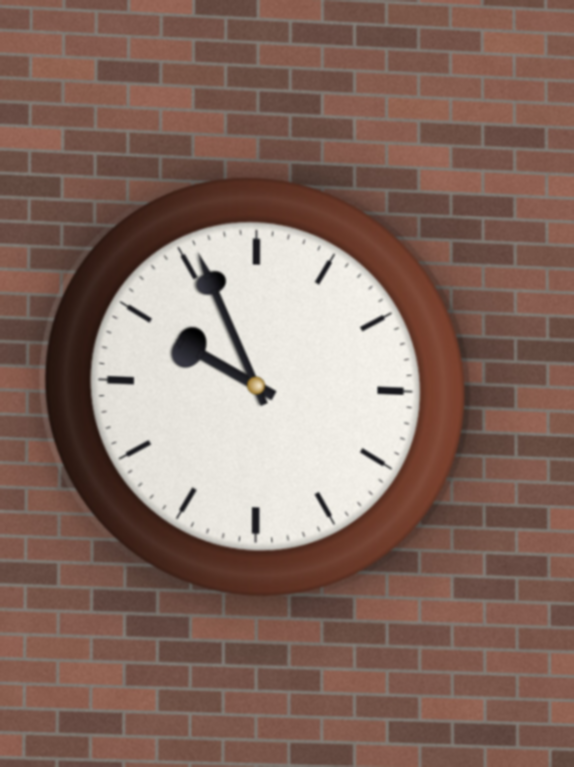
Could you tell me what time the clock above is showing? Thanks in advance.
9:56
